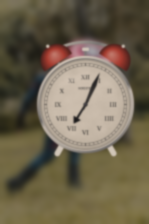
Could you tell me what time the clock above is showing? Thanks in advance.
7:04
